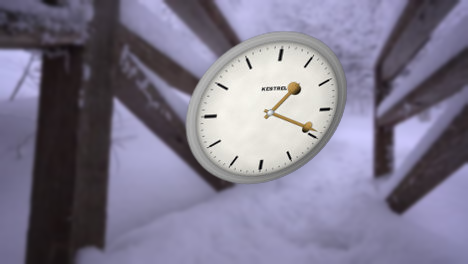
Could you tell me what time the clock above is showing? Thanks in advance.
1:19
